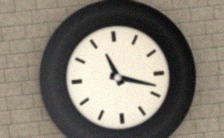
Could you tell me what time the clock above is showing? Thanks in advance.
11:18
